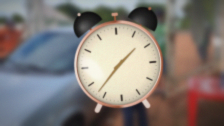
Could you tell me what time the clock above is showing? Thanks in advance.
1:37
